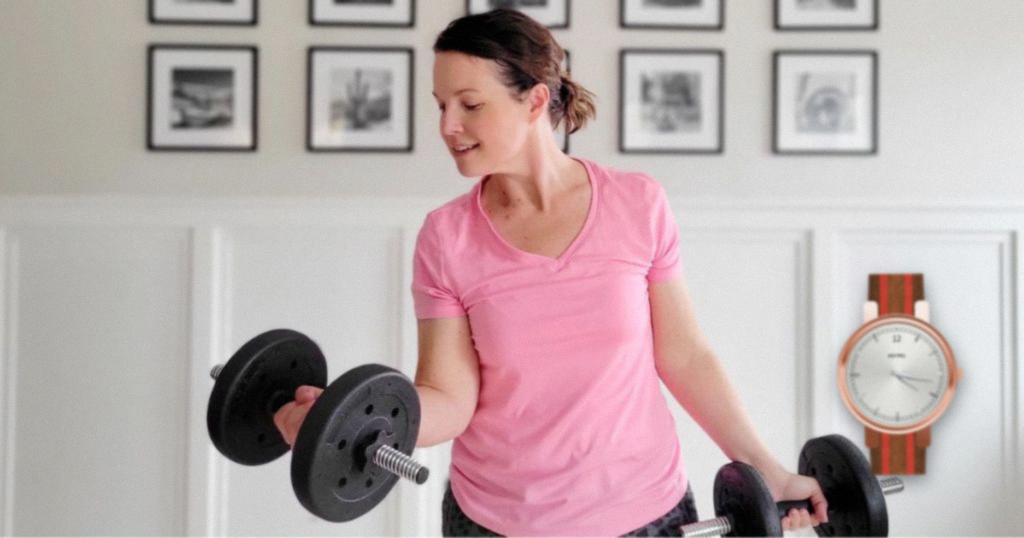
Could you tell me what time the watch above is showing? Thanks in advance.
4:17
